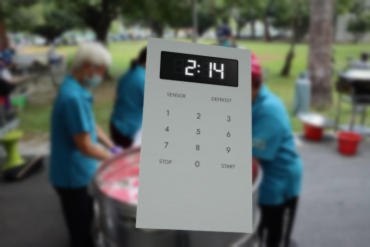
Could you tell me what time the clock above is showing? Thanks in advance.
2:14
